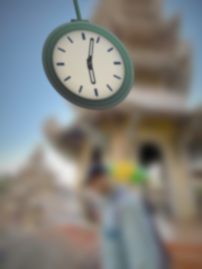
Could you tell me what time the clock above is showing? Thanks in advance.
6:03
